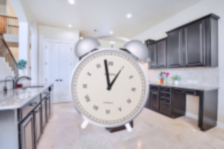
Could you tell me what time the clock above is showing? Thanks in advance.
12:58
